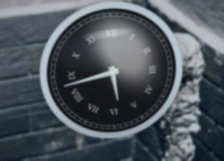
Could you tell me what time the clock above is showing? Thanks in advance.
5:43
